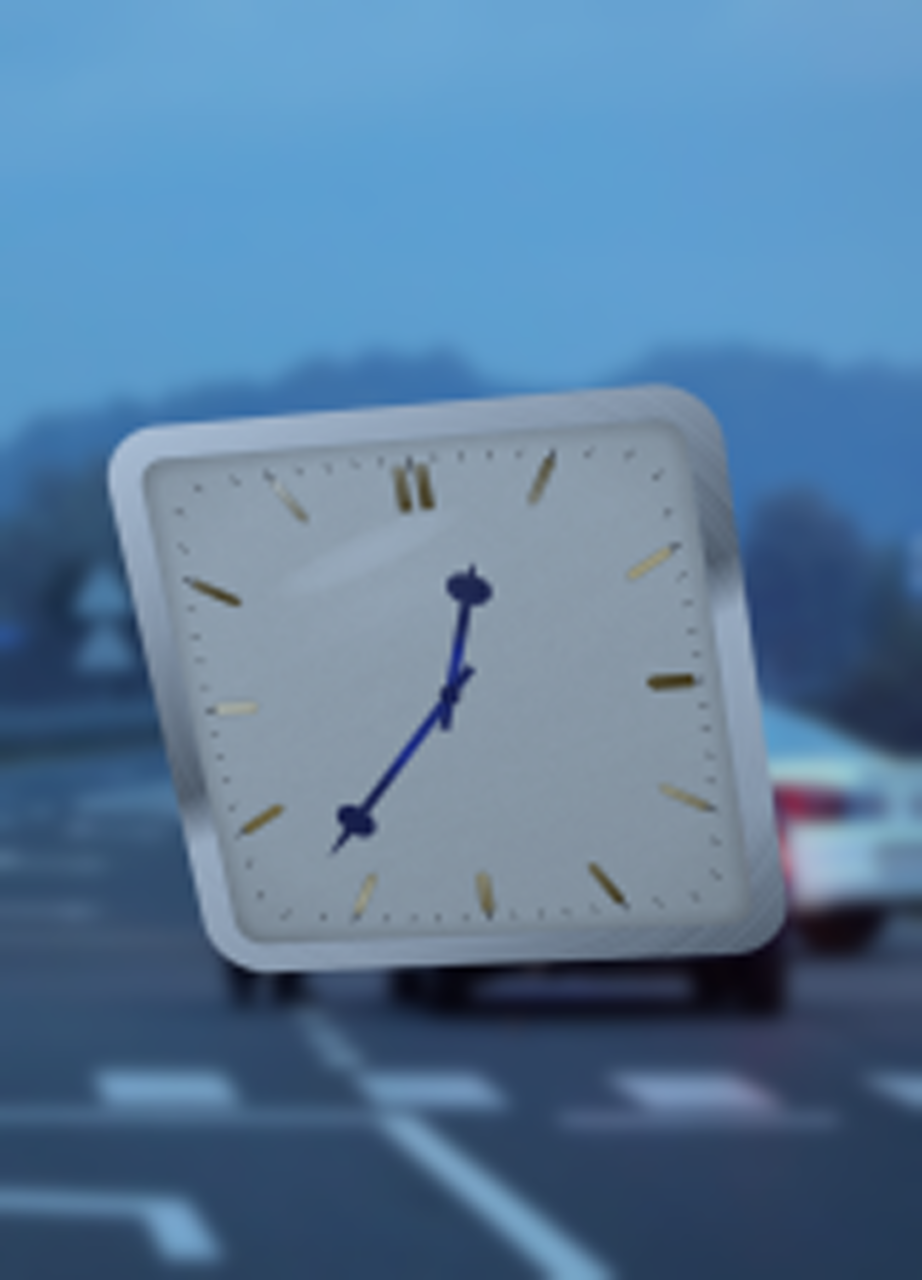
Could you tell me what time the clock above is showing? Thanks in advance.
12:37
